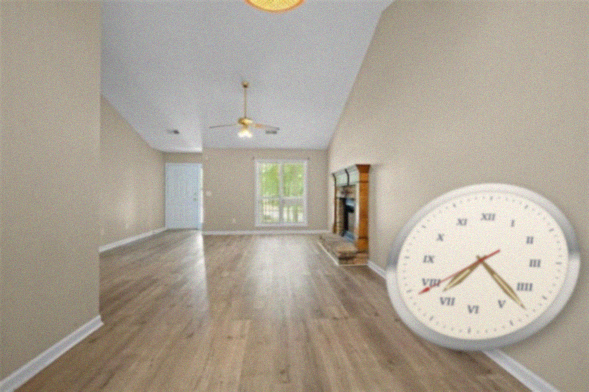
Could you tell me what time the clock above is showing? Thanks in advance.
7:22:39
